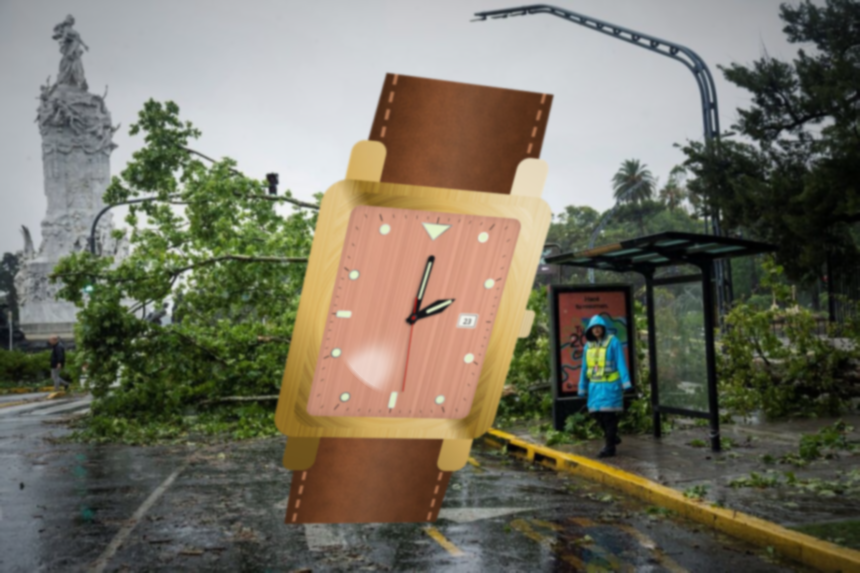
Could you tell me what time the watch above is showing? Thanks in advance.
2:00:29
